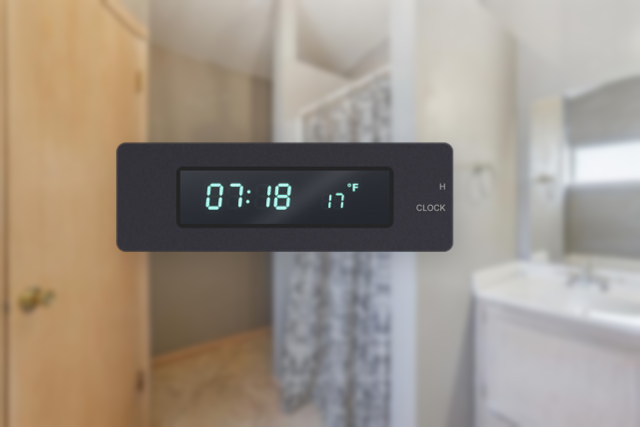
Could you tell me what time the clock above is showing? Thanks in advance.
7:18
